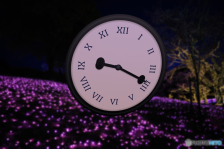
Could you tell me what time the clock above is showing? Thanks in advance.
9:19
